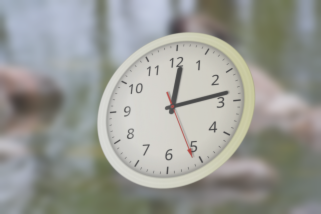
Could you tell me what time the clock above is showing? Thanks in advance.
12:13:26
